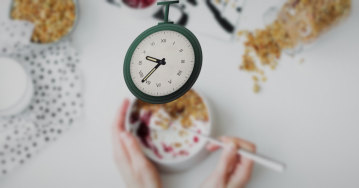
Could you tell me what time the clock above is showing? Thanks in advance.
9:37
